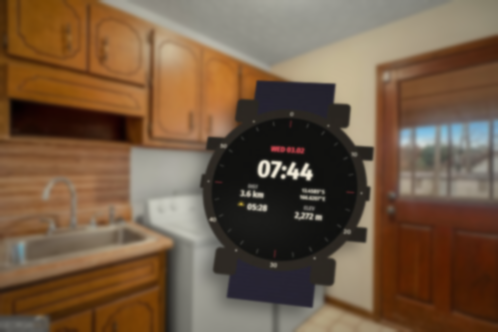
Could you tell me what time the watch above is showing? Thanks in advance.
7:44
